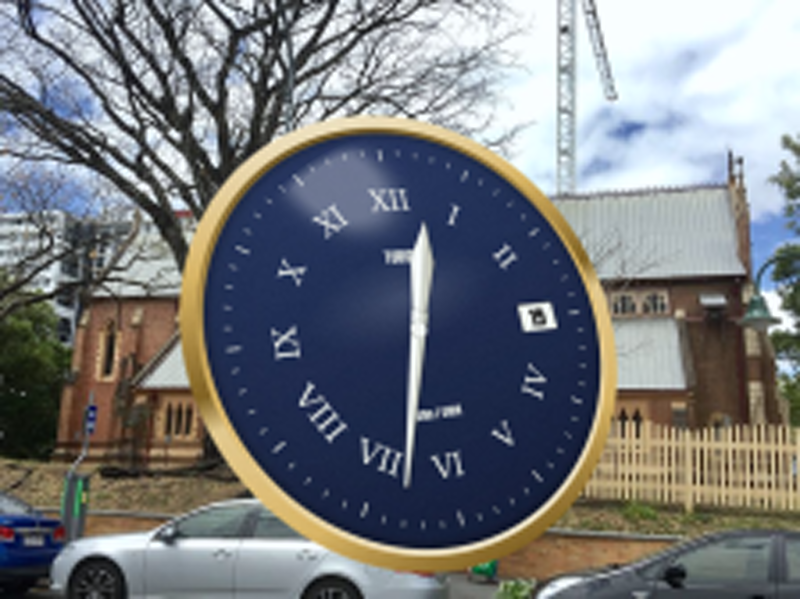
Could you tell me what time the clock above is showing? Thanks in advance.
12:33
